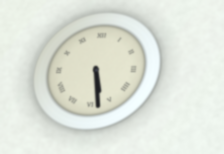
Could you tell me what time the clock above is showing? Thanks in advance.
5:28
